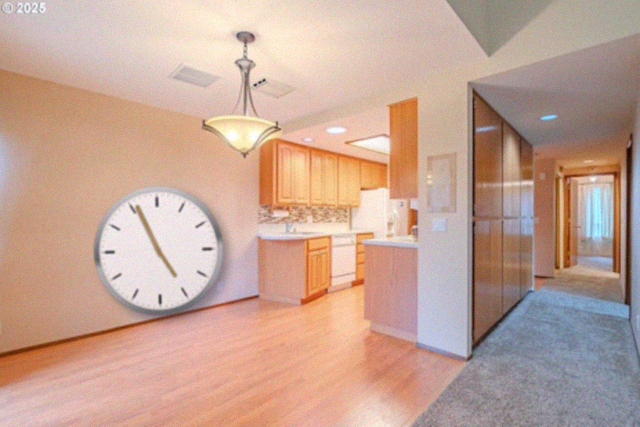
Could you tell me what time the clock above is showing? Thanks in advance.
4:56
